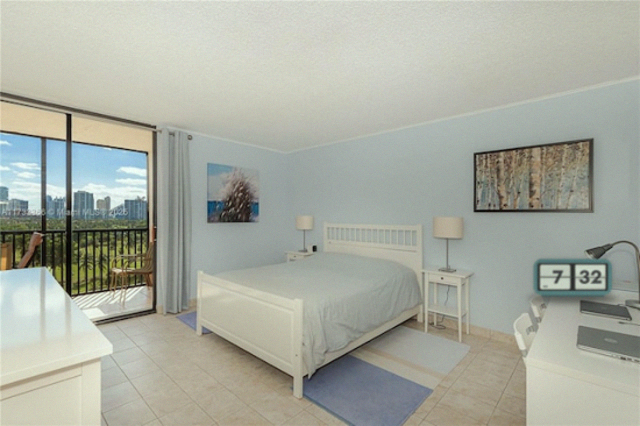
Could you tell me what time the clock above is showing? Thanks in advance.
7:32
